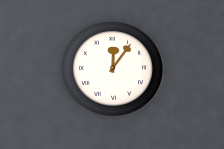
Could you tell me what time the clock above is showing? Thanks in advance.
12:06
